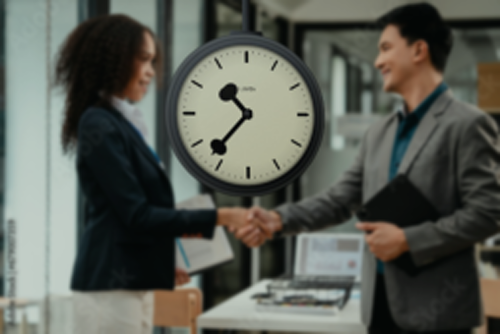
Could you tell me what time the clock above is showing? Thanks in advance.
10:37
